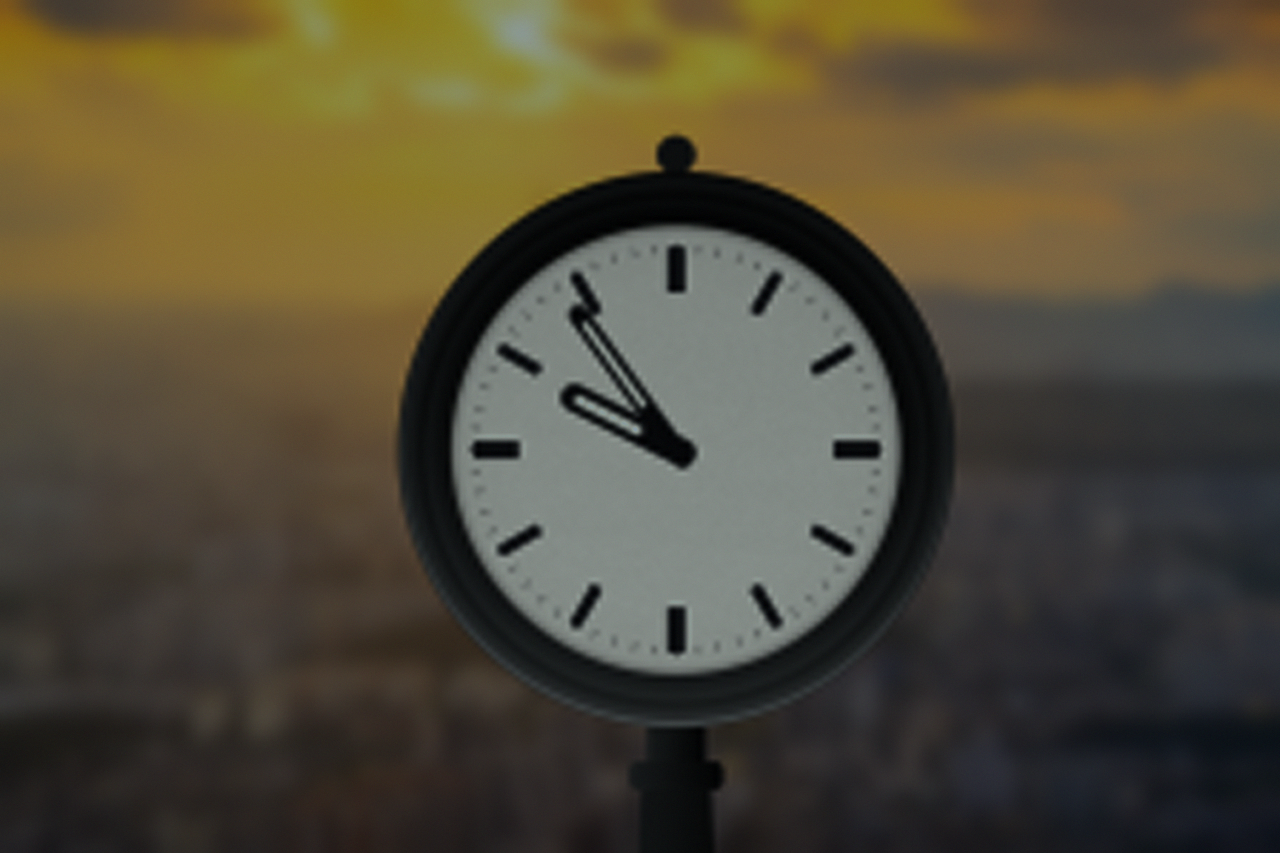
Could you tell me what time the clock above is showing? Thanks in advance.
9:54
